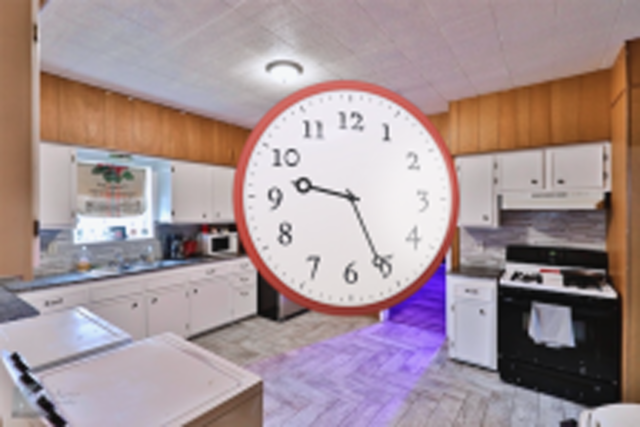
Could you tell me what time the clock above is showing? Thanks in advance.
9:26
